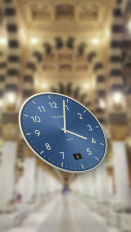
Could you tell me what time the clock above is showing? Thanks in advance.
4:04
